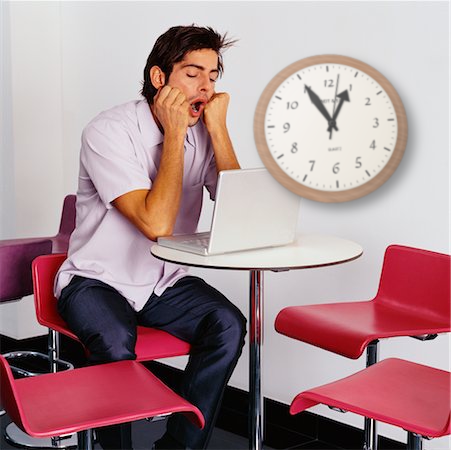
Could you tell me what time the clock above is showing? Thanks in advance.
12:55:02
